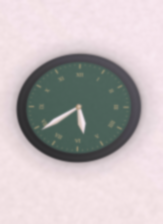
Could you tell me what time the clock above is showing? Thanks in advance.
5:39
